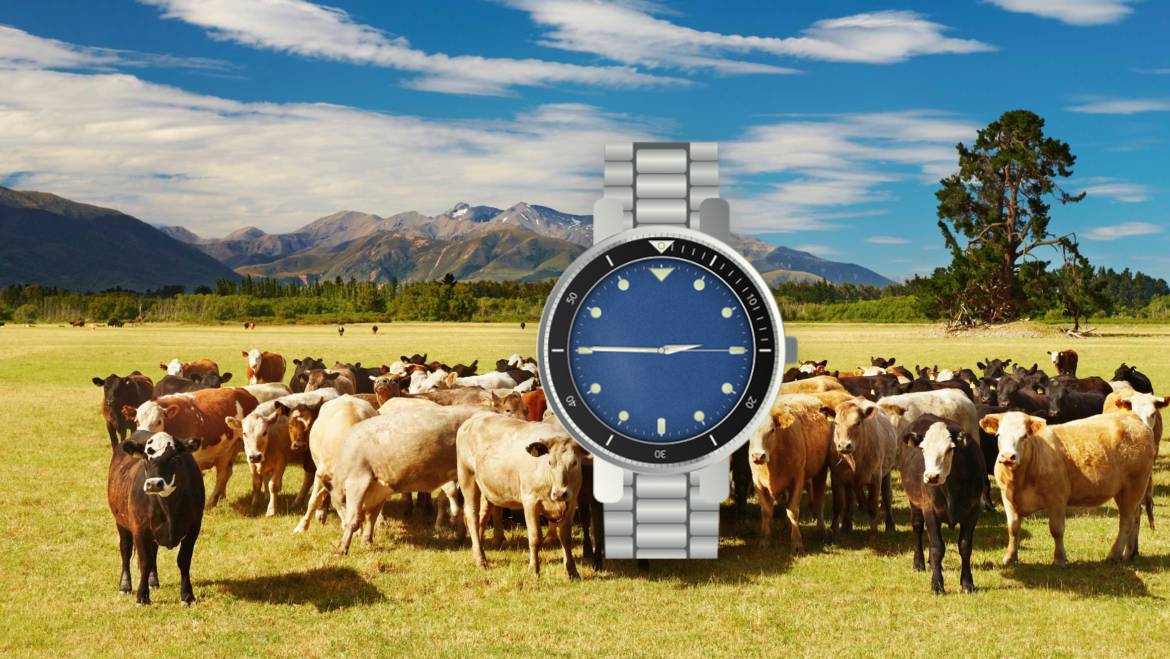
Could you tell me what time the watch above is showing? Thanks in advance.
2:45:15
